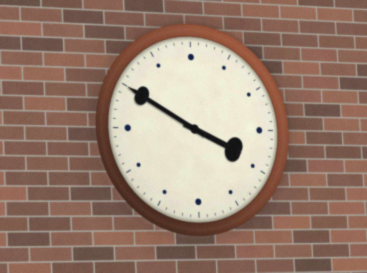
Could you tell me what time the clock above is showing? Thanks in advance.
3:50
